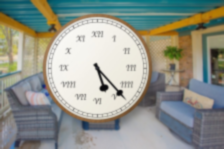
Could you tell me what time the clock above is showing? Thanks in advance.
5:23
